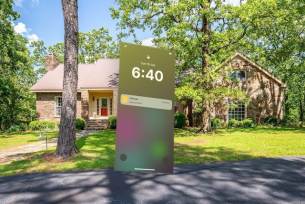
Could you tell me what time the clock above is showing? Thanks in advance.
6:40
